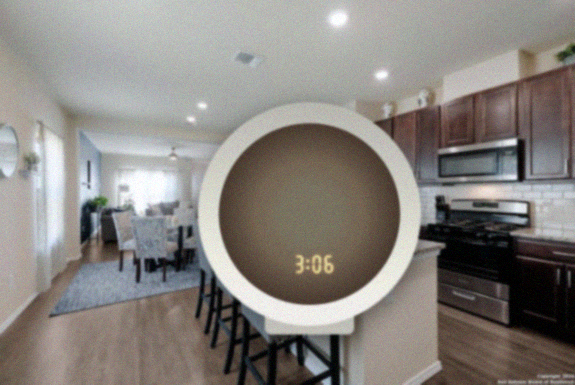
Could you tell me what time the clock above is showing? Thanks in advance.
3:06
